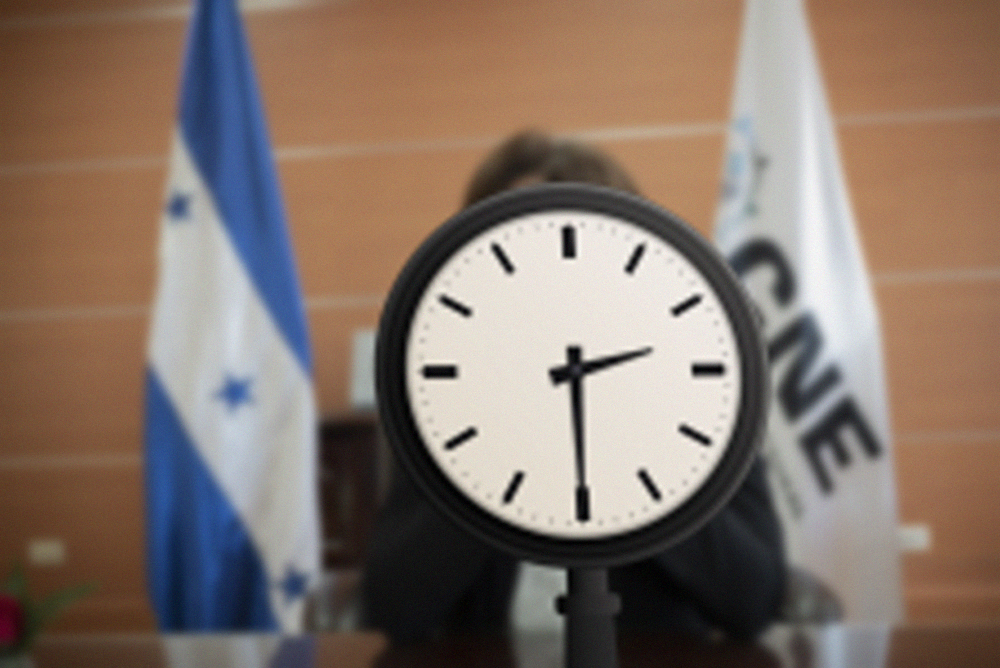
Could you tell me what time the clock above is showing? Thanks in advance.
2:30
